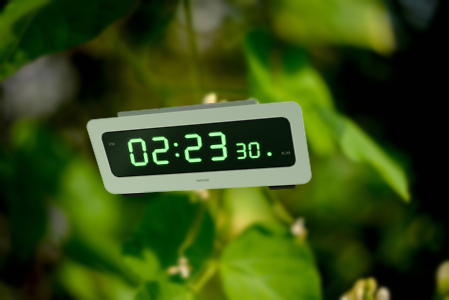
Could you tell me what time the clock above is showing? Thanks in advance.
2:23:30
